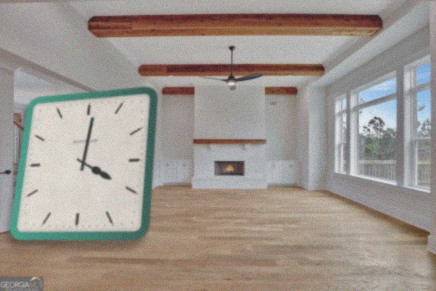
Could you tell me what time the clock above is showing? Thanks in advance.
4:01
